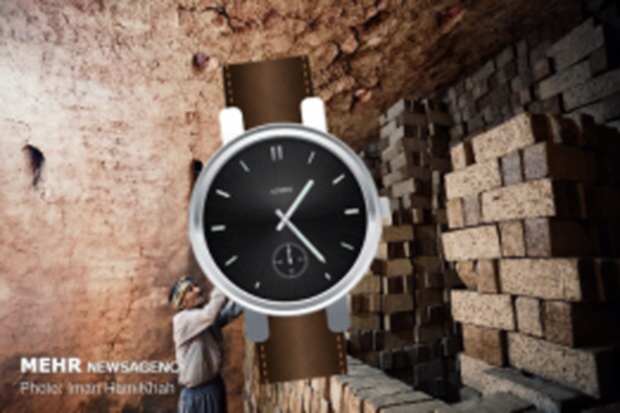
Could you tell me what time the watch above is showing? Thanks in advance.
1:24
